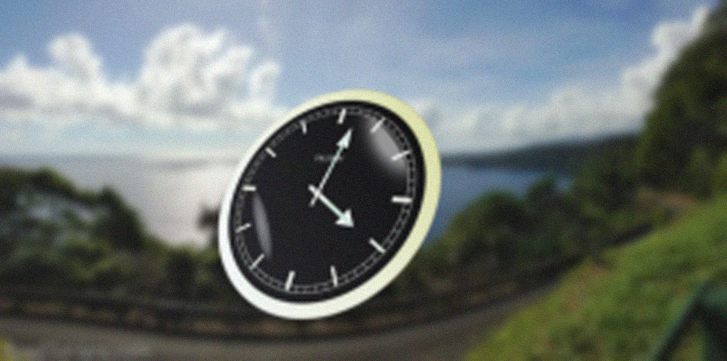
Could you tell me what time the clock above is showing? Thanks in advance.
4:02
